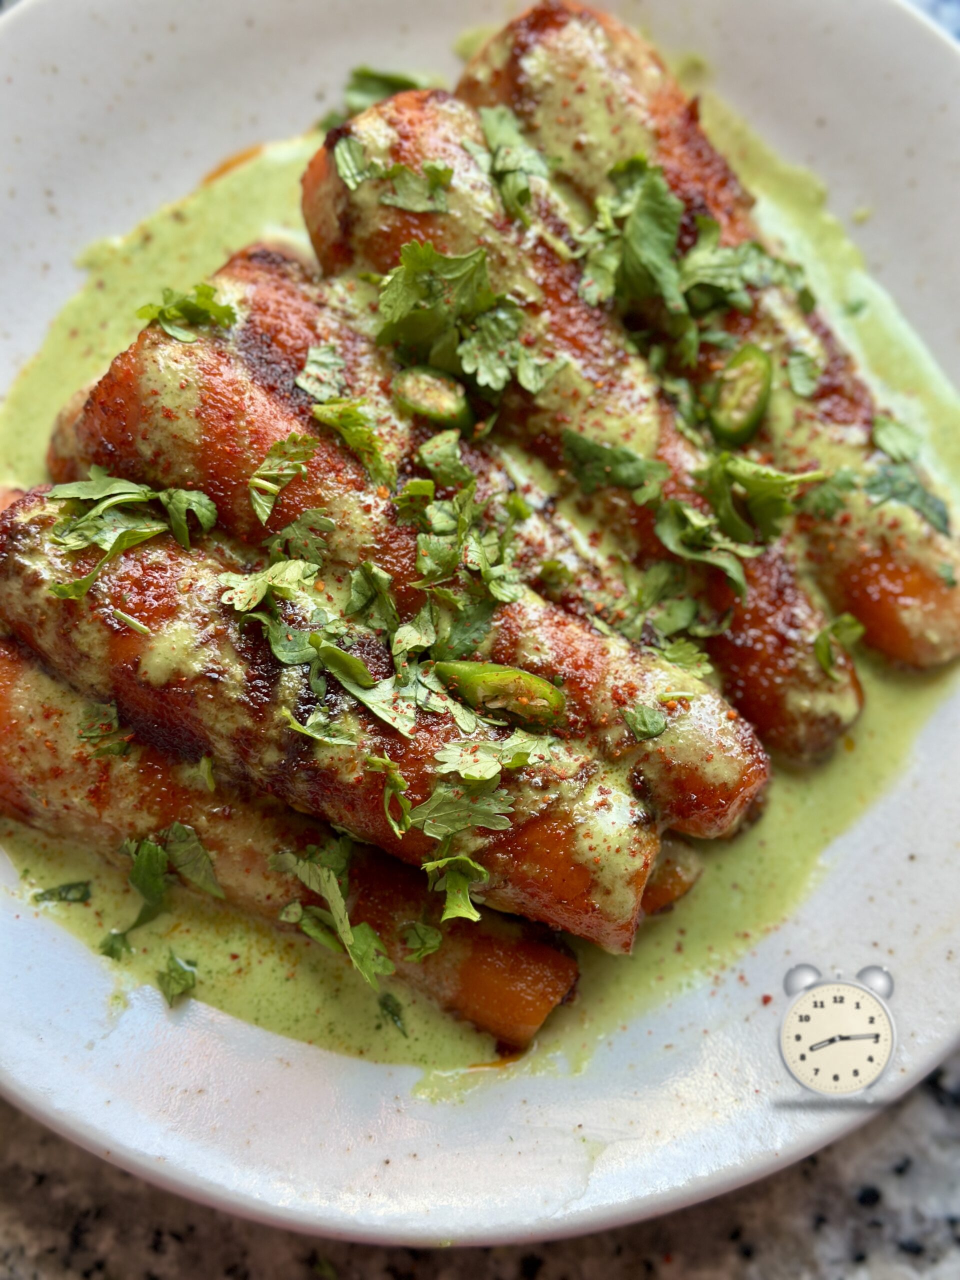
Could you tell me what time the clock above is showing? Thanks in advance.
8:14
